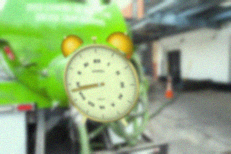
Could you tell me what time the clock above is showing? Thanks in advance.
8:43
